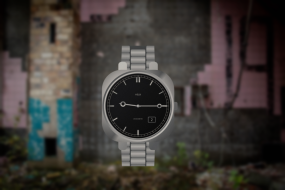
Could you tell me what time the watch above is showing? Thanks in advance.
9:15
